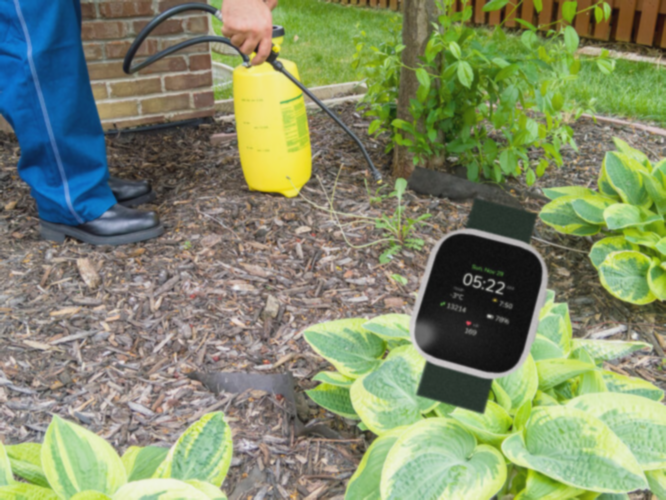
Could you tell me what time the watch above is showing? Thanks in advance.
5:22
